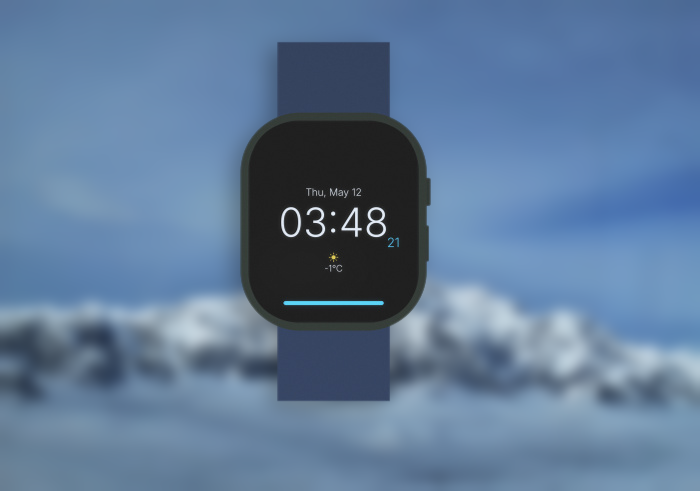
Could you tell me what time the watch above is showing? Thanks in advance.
3:48:21
